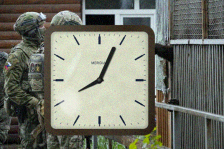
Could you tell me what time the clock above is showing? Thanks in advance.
8:04
